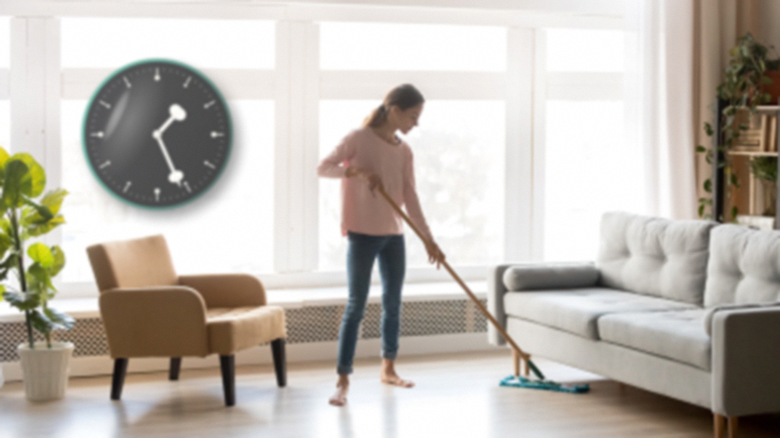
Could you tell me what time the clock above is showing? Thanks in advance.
1:26
